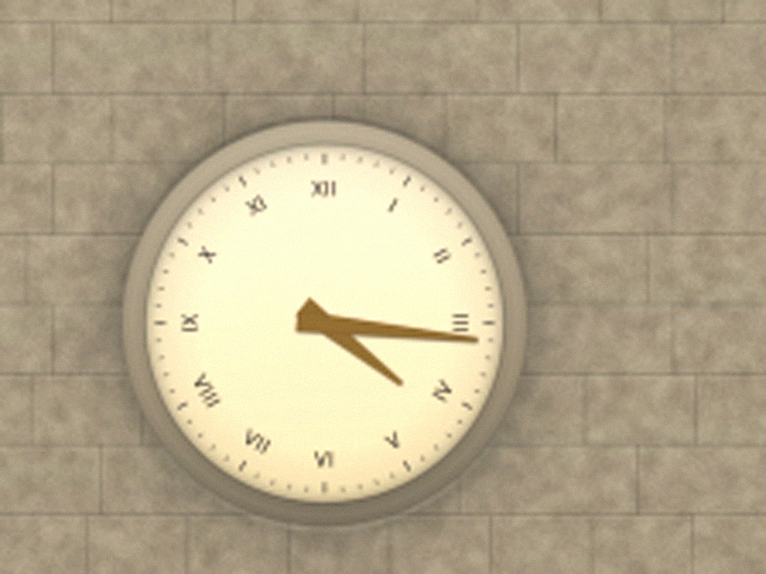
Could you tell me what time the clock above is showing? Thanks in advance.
4:16
